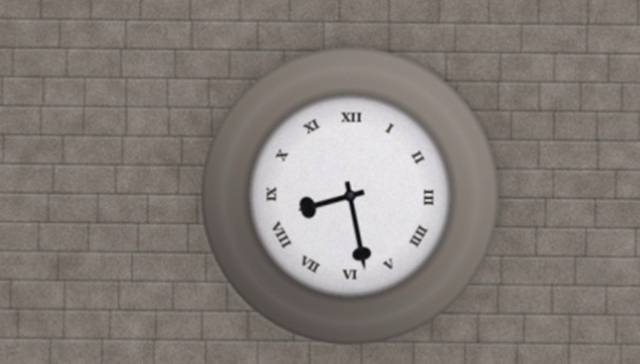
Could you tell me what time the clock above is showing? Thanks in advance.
8:28
